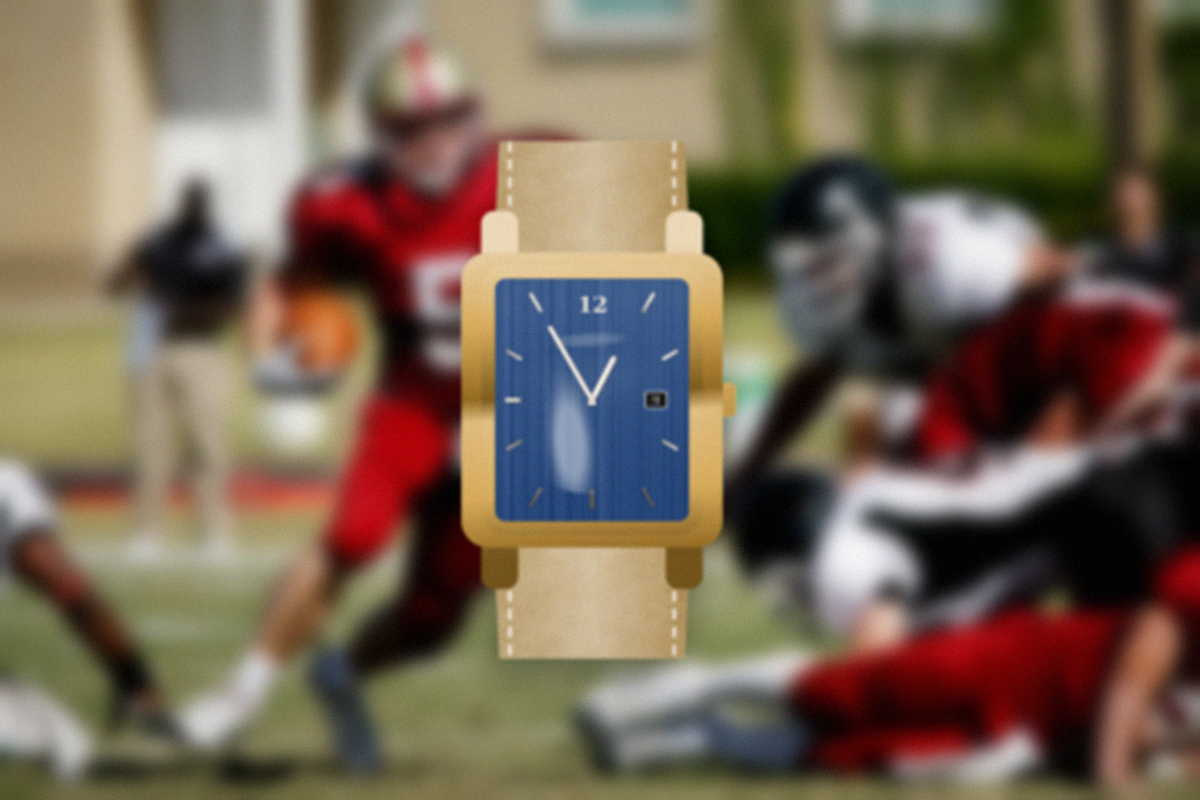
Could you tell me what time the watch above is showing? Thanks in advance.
12:55
